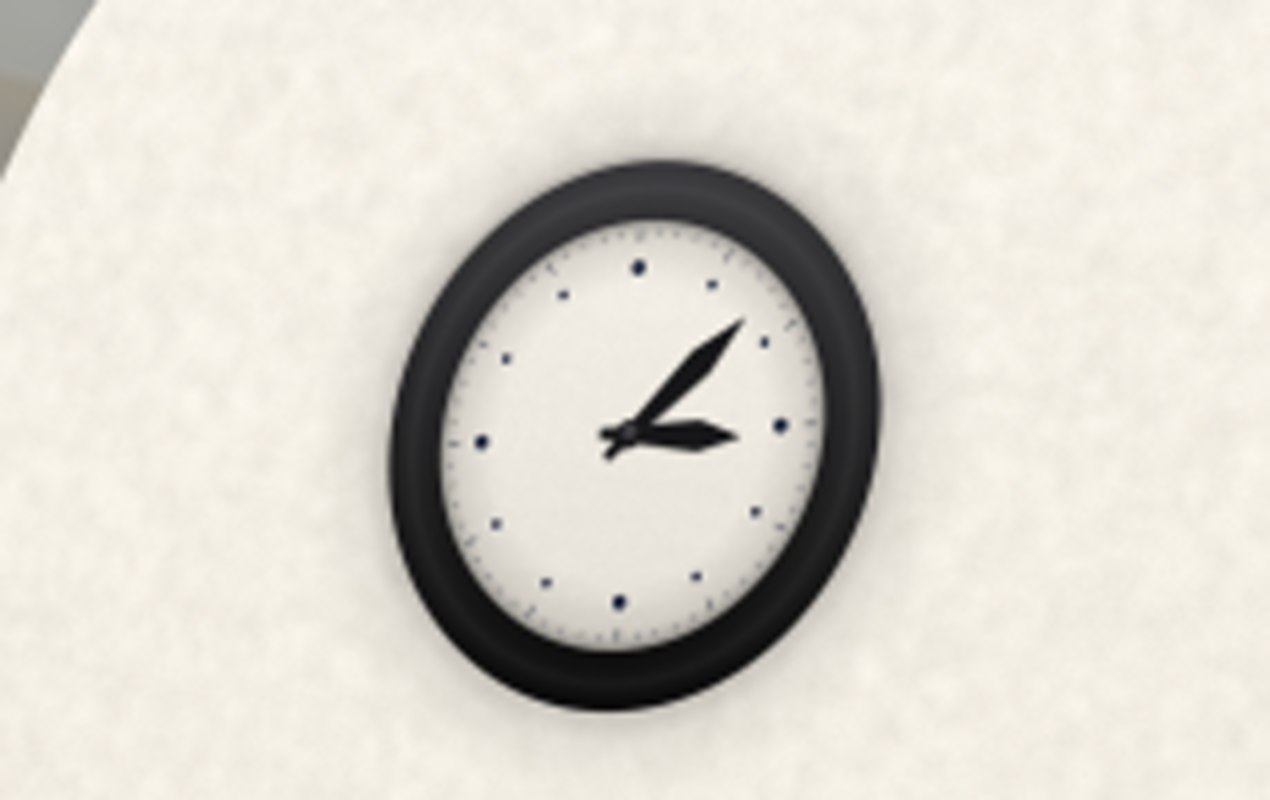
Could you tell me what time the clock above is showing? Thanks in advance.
3:08
